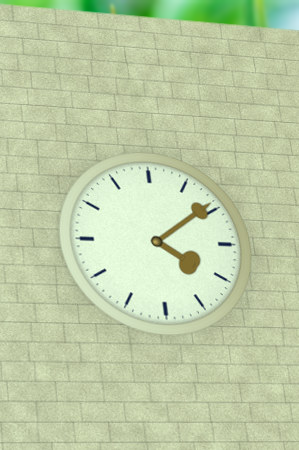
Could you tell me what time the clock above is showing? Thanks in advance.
4:09
